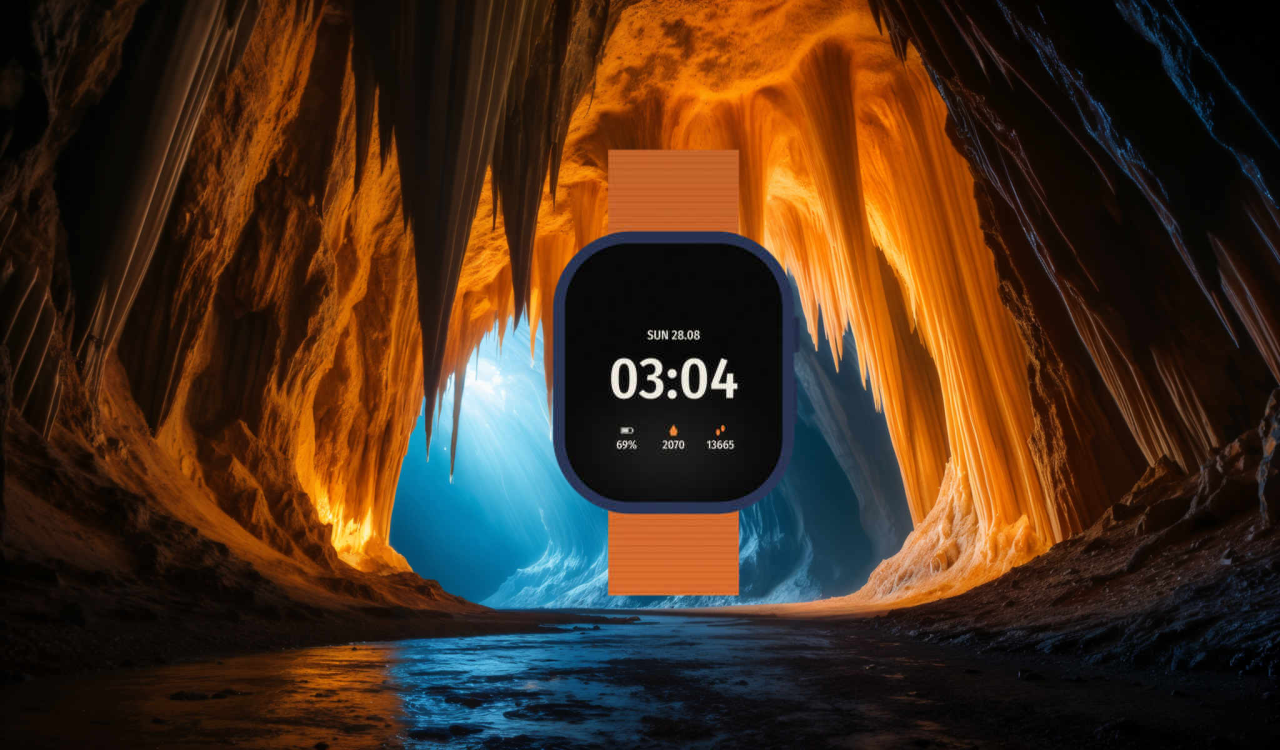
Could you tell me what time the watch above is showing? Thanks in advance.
3:04
